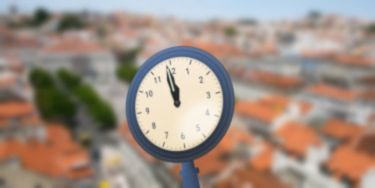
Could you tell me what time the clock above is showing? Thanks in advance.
11:59
